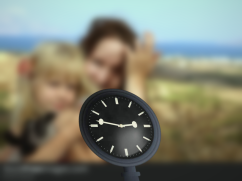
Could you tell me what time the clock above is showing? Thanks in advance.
2:47
